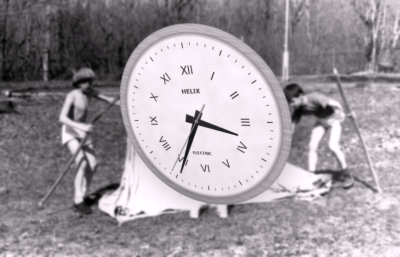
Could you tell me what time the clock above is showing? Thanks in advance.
3:34:36
